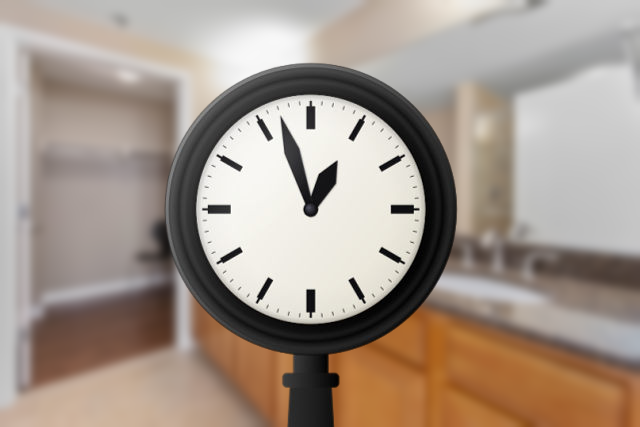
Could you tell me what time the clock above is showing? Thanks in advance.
12:57
